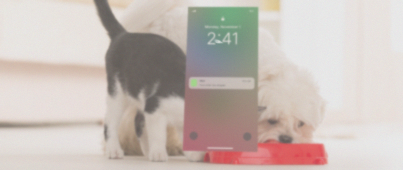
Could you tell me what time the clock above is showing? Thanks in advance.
2:41
